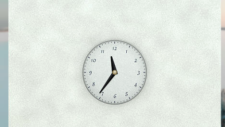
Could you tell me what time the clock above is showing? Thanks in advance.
11:36
